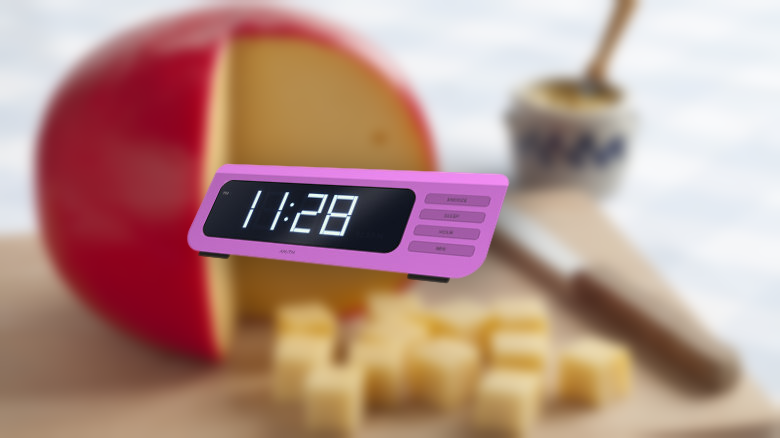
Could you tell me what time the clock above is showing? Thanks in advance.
11:28
